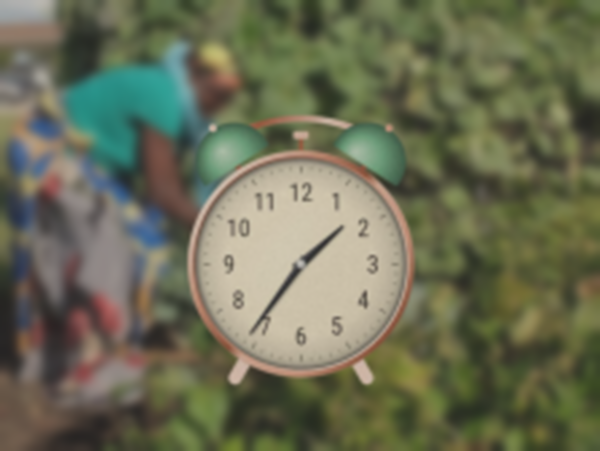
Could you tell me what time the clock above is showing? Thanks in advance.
1:36
